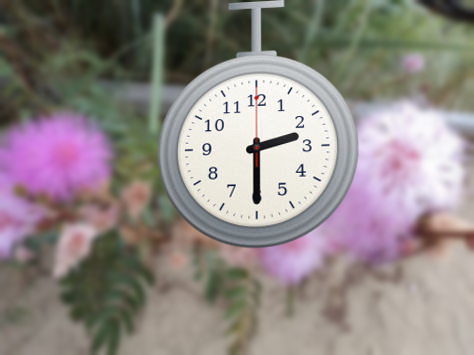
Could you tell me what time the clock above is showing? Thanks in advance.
2:30:00
